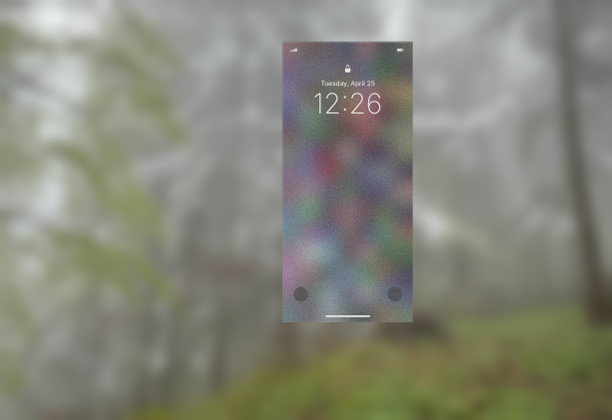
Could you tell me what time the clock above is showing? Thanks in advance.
12:26
